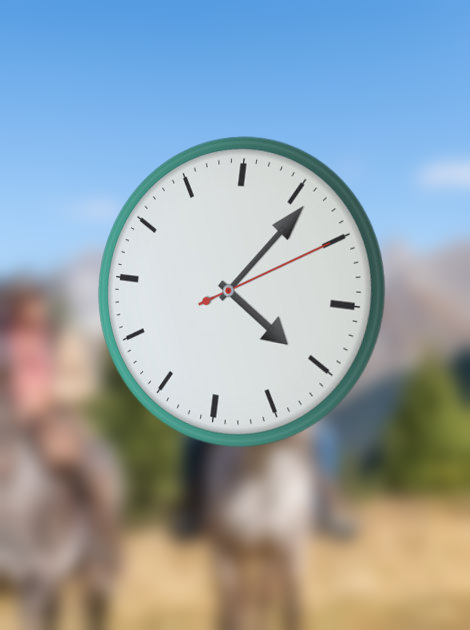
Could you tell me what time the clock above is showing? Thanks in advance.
4:06:10
